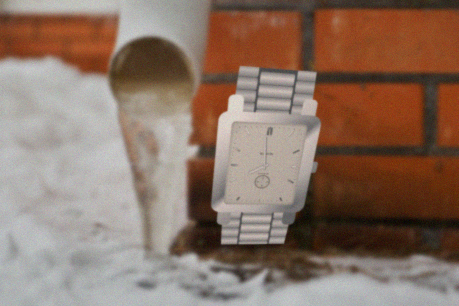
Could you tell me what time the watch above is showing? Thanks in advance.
7:59
